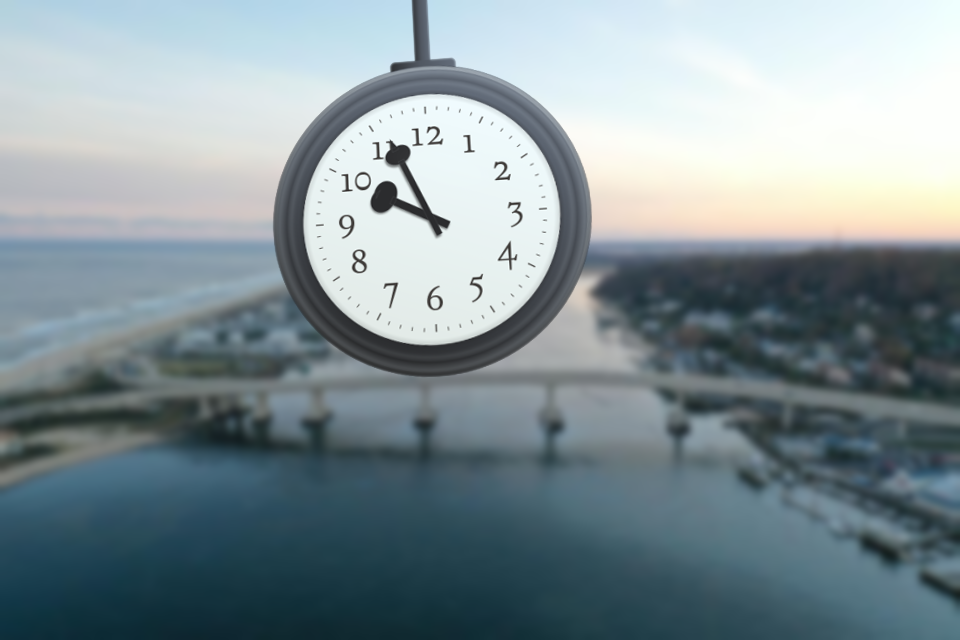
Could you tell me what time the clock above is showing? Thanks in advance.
9:56
